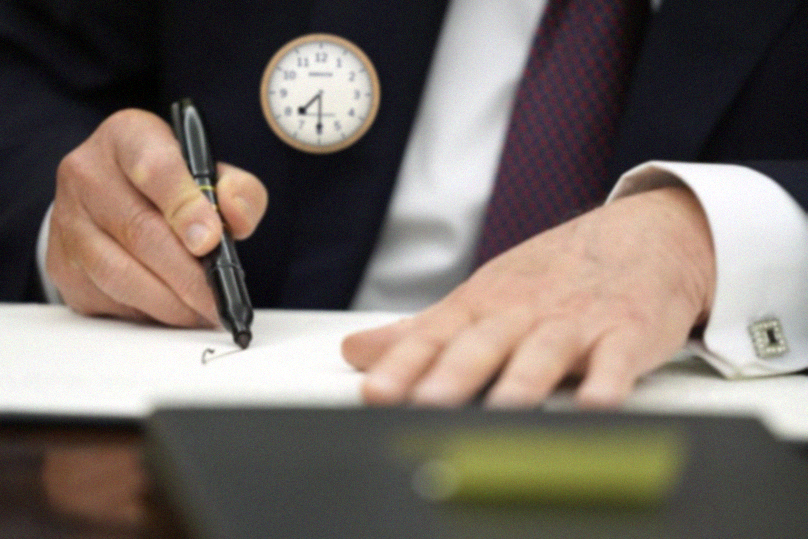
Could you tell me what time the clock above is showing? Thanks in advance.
7:30
